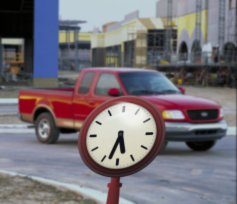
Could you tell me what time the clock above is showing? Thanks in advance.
5:33
